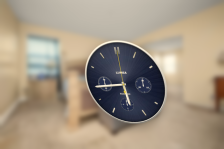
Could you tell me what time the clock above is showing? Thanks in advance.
5:44
